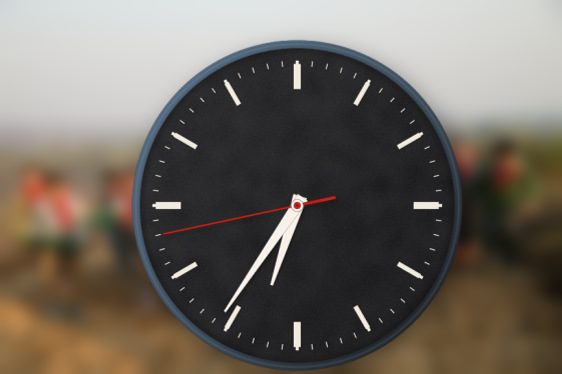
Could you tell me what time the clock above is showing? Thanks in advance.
6:35:43
